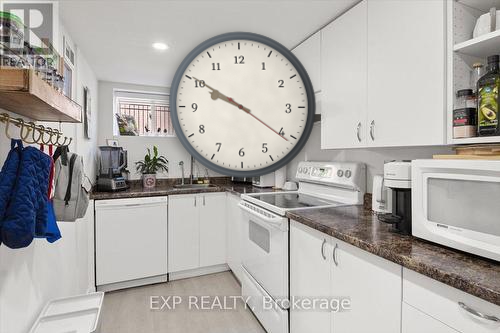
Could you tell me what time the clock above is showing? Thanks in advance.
9:50:21
